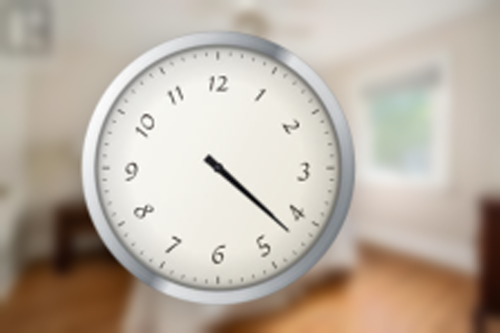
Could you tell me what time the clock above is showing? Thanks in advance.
4:22
